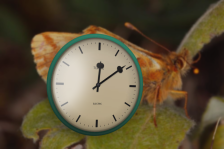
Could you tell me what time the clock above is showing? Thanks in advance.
12:09
